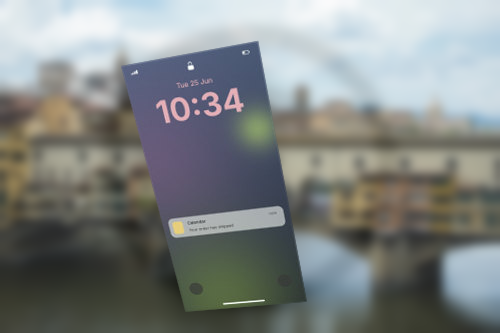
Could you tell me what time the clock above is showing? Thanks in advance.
10:34
